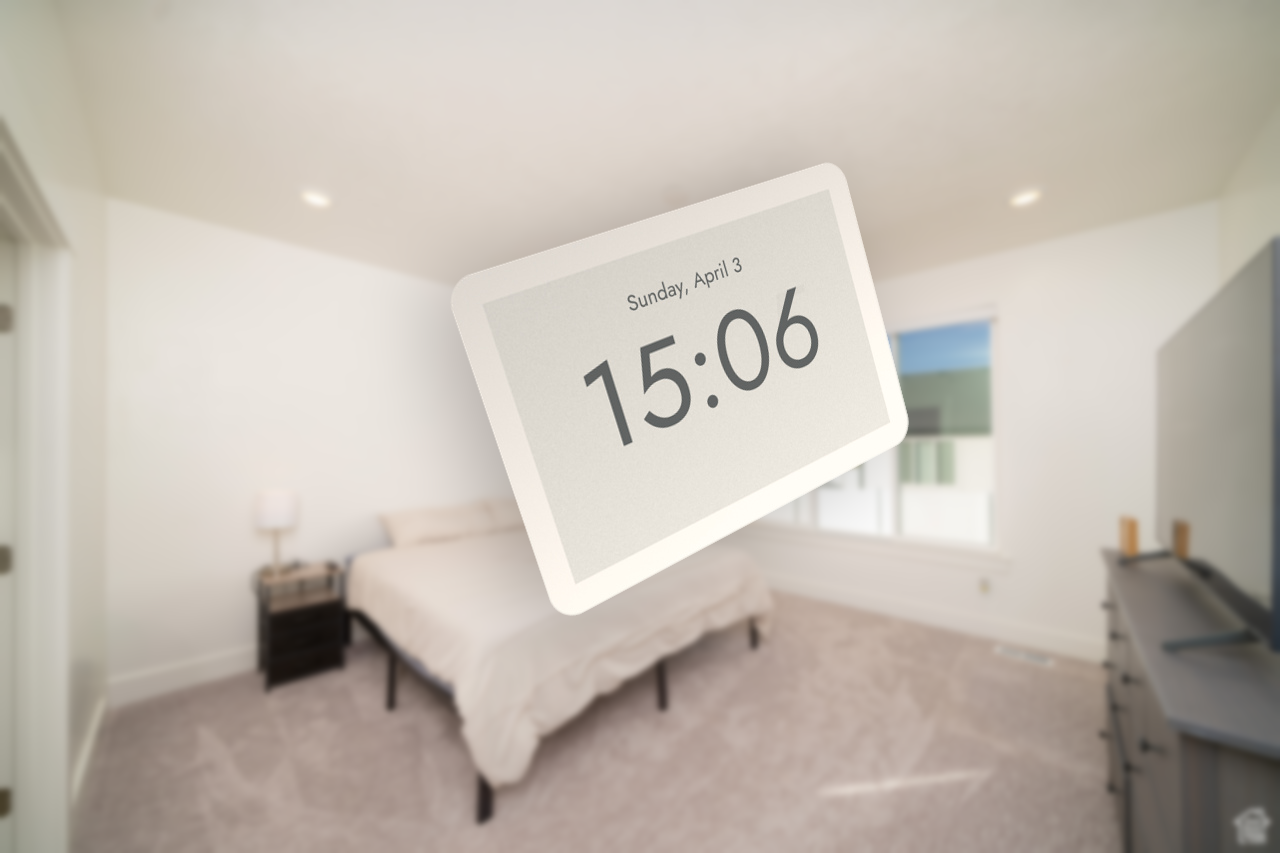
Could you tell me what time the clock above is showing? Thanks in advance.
15:06
